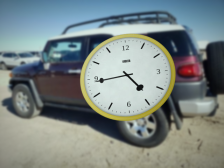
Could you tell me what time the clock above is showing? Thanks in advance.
4:44
